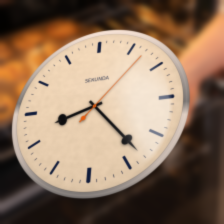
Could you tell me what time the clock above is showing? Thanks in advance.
8:23:07
